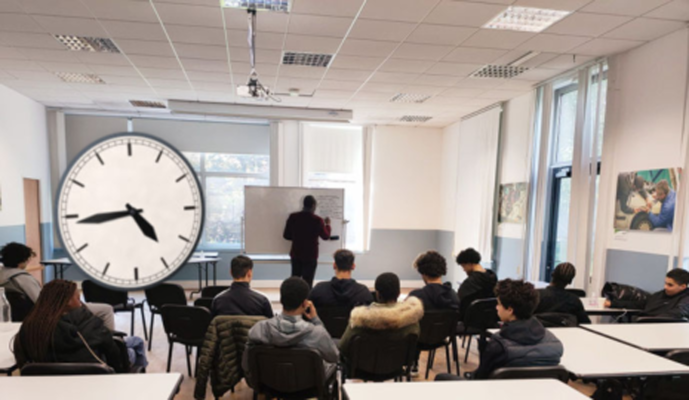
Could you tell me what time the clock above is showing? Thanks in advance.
4:44
